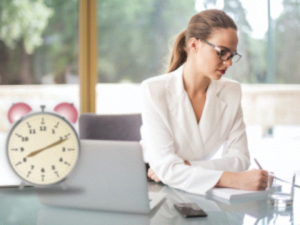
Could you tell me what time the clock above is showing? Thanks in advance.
8:11
